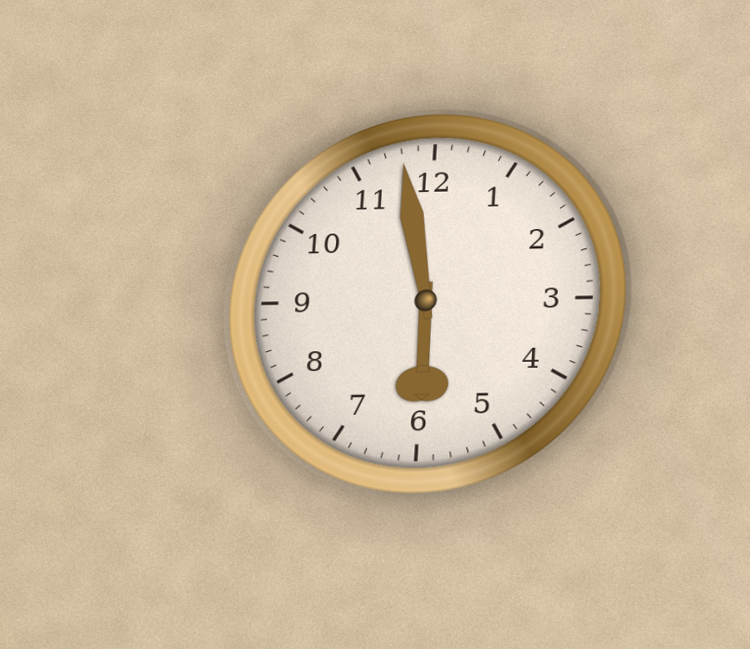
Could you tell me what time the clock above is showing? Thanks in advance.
5:58
